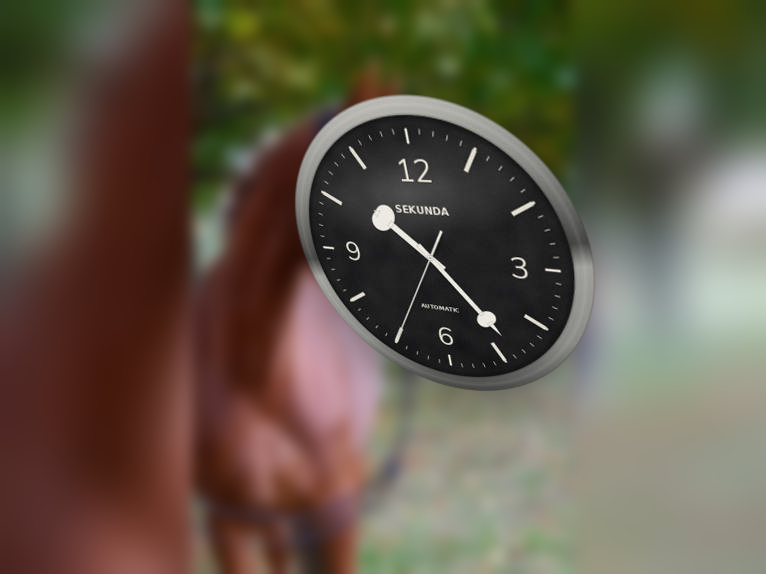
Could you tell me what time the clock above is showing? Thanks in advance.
10:23:35
